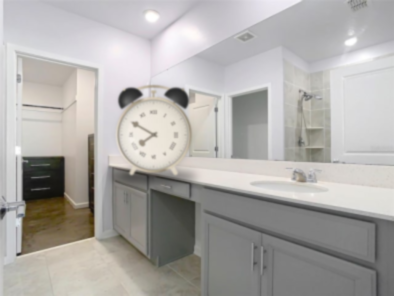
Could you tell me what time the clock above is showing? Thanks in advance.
7:50
